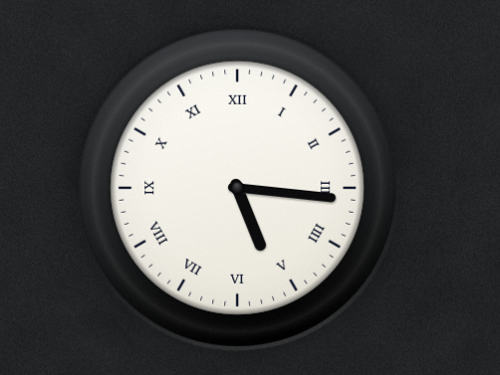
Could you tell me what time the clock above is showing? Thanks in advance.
5:16
